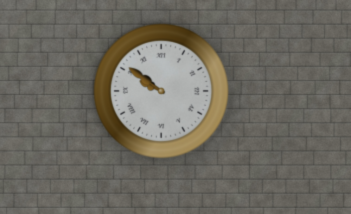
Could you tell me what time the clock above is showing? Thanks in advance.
9:51
